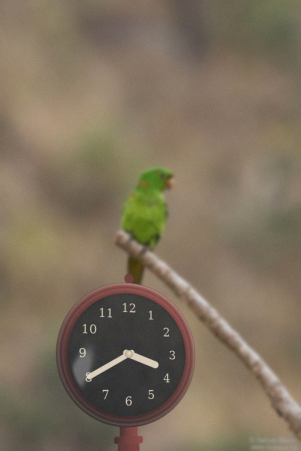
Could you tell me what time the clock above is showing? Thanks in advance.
3:40
